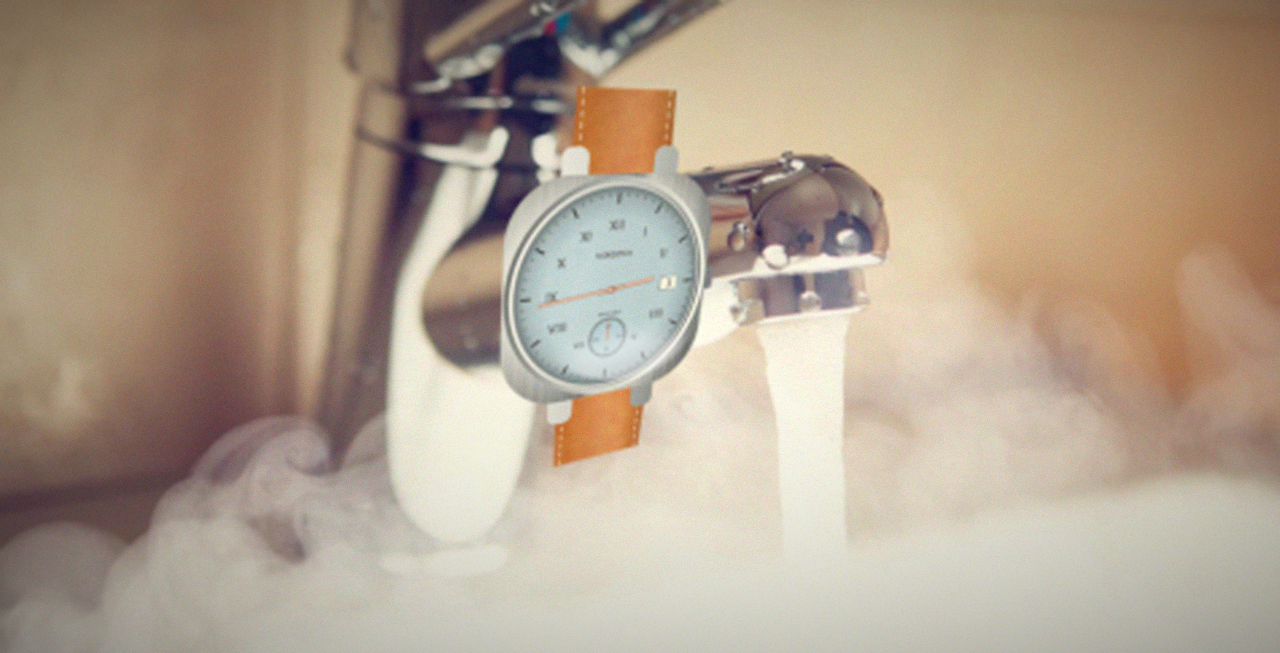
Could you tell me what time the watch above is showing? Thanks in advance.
2:44
